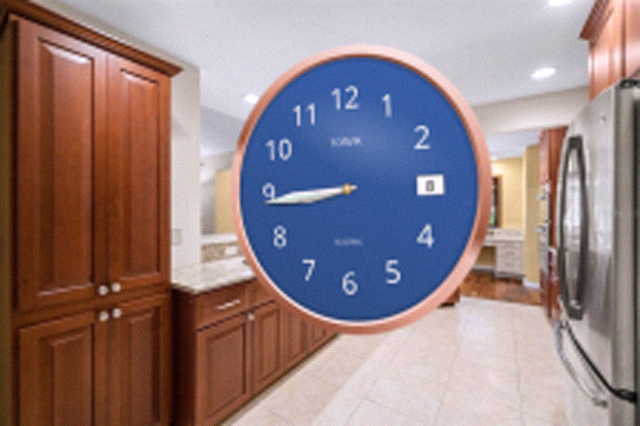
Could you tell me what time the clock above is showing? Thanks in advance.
8:44
